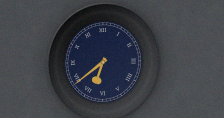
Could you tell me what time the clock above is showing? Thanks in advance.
6:39
